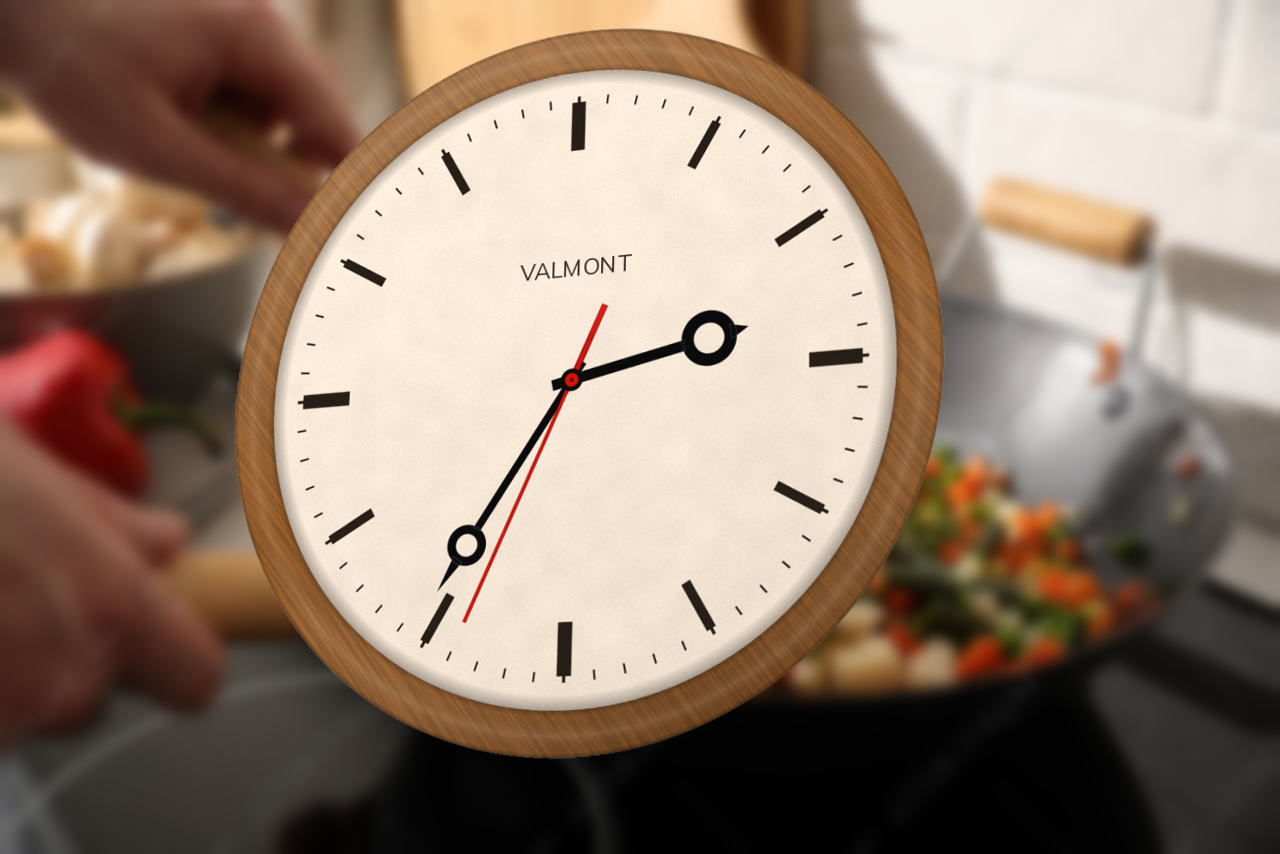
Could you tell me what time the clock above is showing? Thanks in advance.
2:35:34
